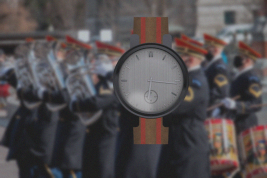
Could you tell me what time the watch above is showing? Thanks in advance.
6:16
